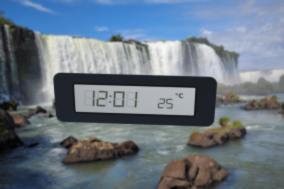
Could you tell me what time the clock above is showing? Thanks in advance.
12:01
